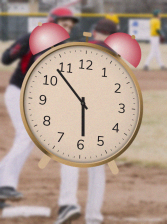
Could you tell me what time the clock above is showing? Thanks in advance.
5:53
